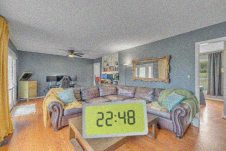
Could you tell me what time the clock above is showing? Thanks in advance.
22:48
